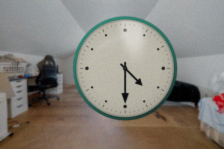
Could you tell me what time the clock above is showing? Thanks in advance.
4:30
